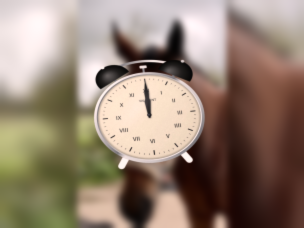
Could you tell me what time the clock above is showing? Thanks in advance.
12:00
